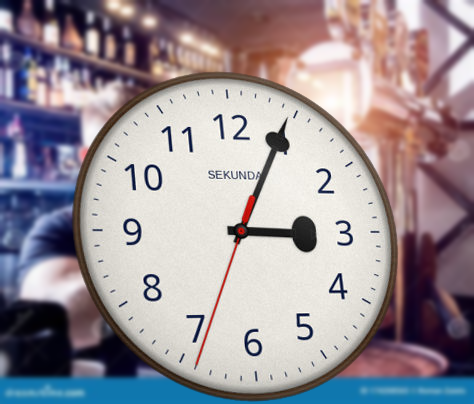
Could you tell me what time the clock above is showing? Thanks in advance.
3:04:34
